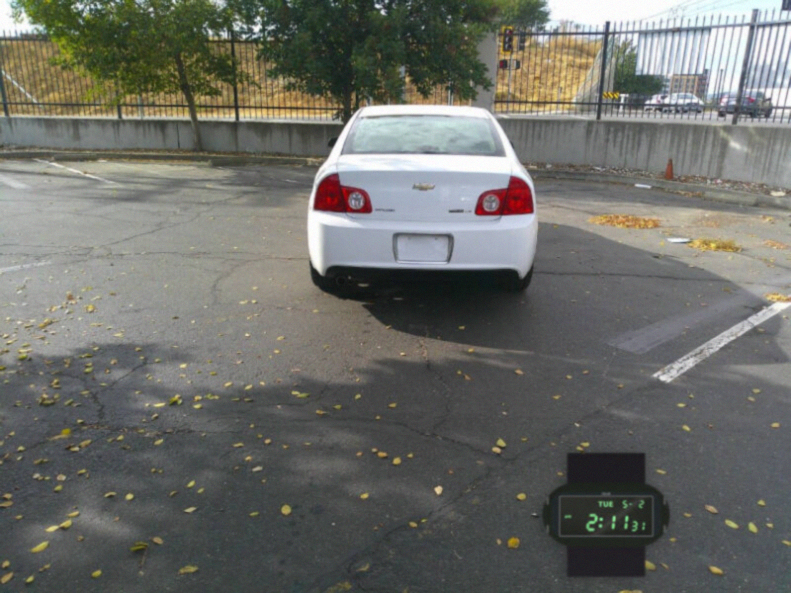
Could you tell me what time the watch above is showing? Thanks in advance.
2:11:31
